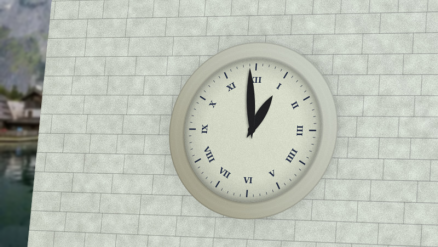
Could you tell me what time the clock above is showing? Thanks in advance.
12:59
